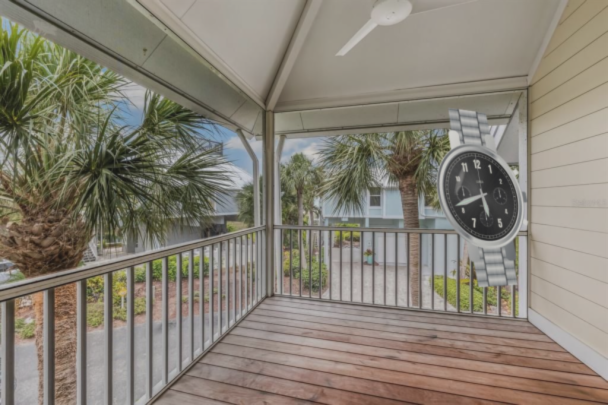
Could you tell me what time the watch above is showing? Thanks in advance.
5:42
